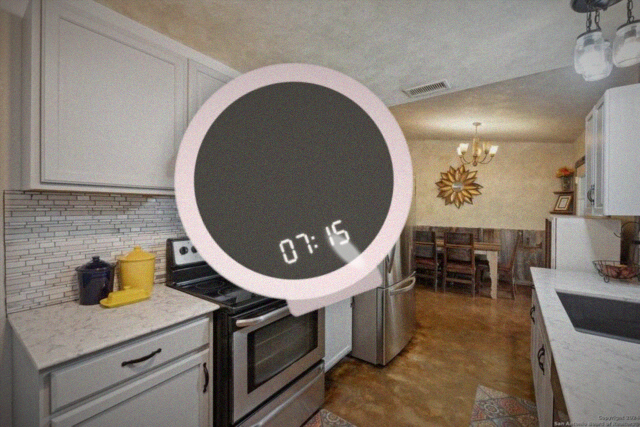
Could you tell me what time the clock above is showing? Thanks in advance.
7:15
